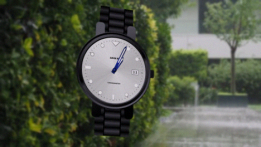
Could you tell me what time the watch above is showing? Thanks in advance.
1:04
